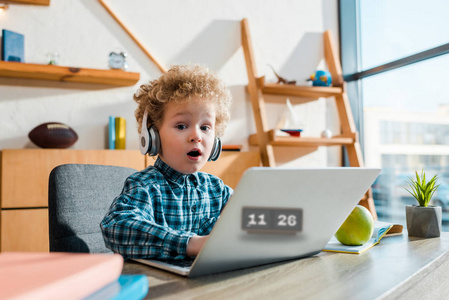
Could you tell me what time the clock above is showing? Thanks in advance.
11:26
